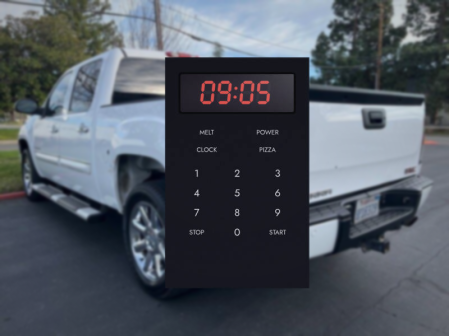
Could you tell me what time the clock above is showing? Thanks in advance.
9:05
